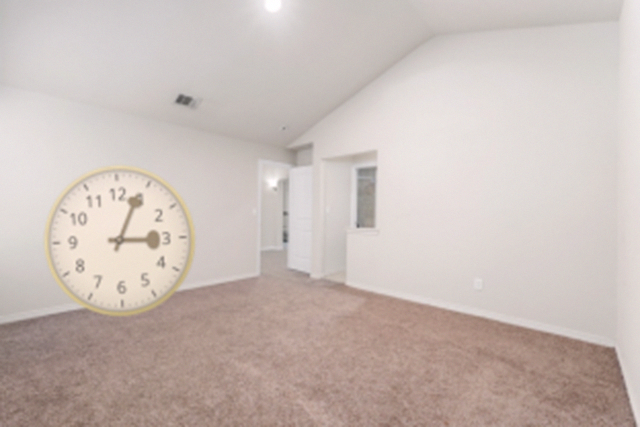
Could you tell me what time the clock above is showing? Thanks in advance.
3:04
